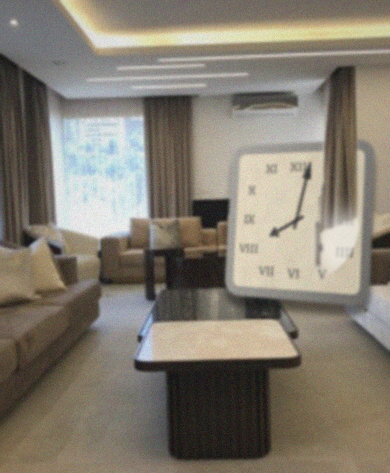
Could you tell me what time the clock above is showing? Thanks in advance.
8:02
